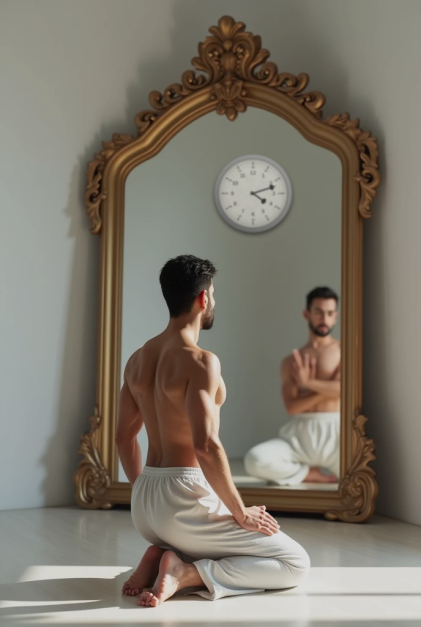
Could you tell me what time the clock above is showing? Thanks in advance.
4:12
